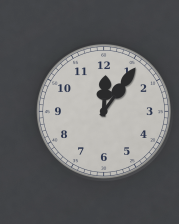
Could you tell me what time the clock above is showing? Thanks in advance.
12:06
